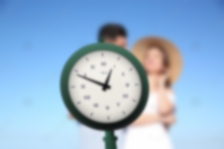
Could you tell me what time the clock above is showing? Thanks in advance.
12:49
